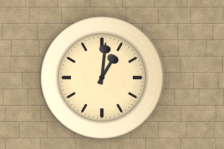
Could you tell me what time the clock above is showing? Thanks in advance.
1:01
